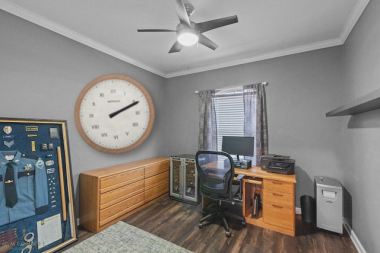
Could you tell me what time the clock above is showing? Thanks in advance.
2:11
